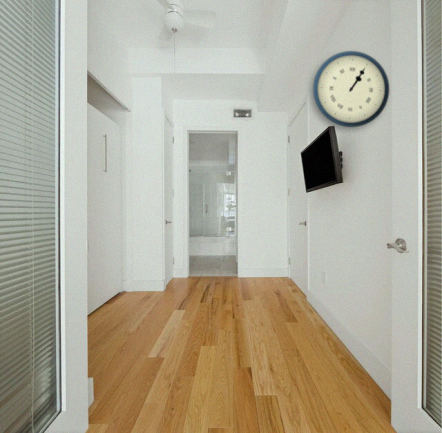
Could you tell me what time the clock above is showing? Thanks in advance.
1:05
